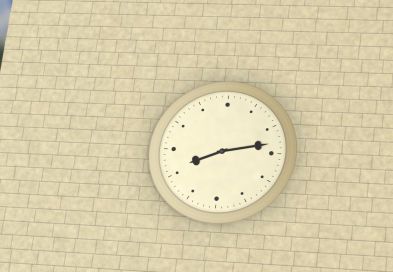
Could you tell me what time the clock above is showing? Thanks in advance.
8:13
